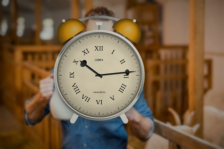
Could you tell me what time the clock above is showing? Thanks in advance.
10:14
